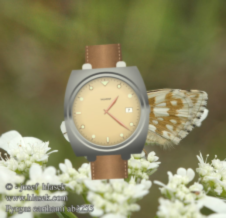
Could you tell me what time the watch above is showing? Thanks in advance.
1:22
